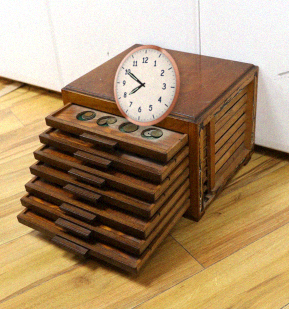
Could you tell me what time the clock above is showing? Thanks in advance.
7:50
